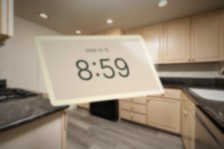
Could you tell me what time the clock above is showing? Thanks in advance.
8:59
